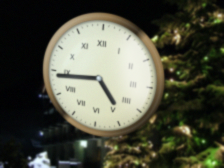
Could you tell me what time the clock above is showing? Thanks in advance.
4:44
